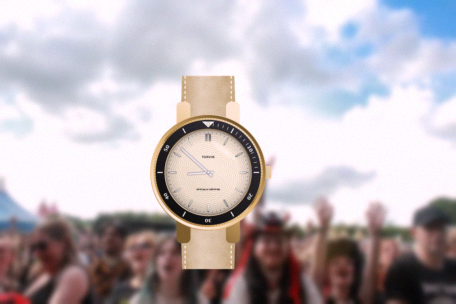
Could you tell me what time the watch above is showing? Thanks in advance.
8:52
